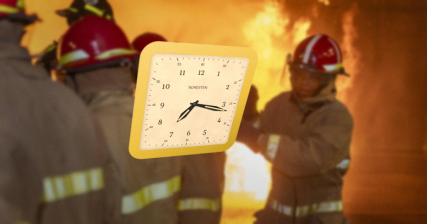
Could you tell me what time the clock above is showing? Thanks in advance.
7:17
